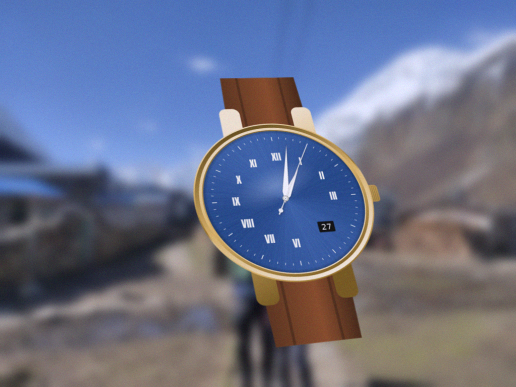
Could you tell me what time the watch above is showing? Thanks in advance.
1:02:05
